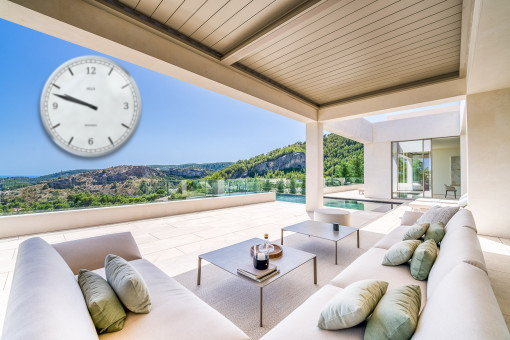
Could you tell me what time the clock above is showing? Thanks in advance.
9:48
